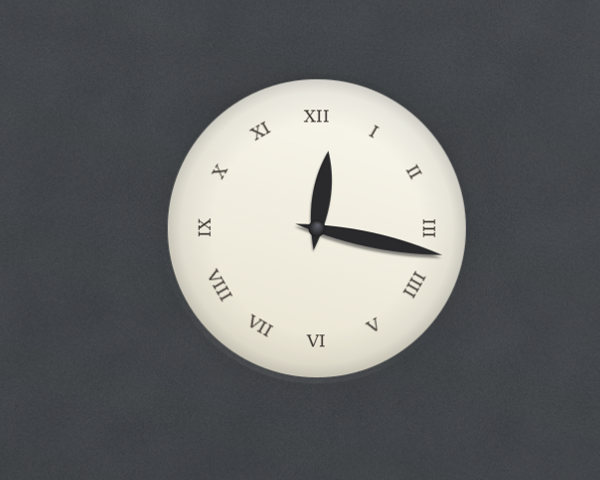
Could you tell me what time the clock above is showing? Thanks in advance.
12:17
